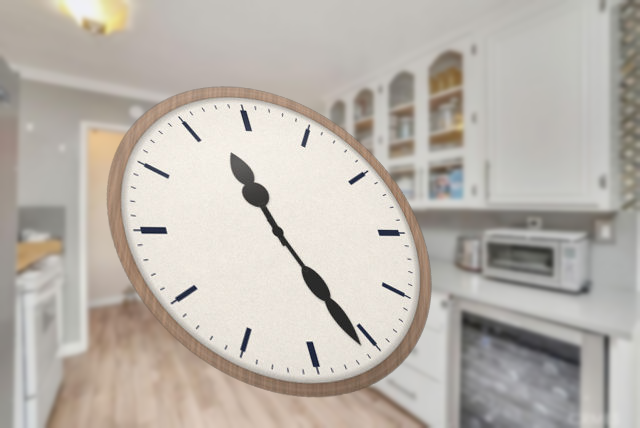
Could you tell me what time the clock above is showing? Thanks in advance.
11:26
